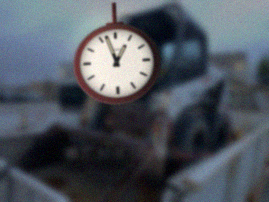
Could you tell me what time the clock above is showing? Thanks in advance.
12:57
